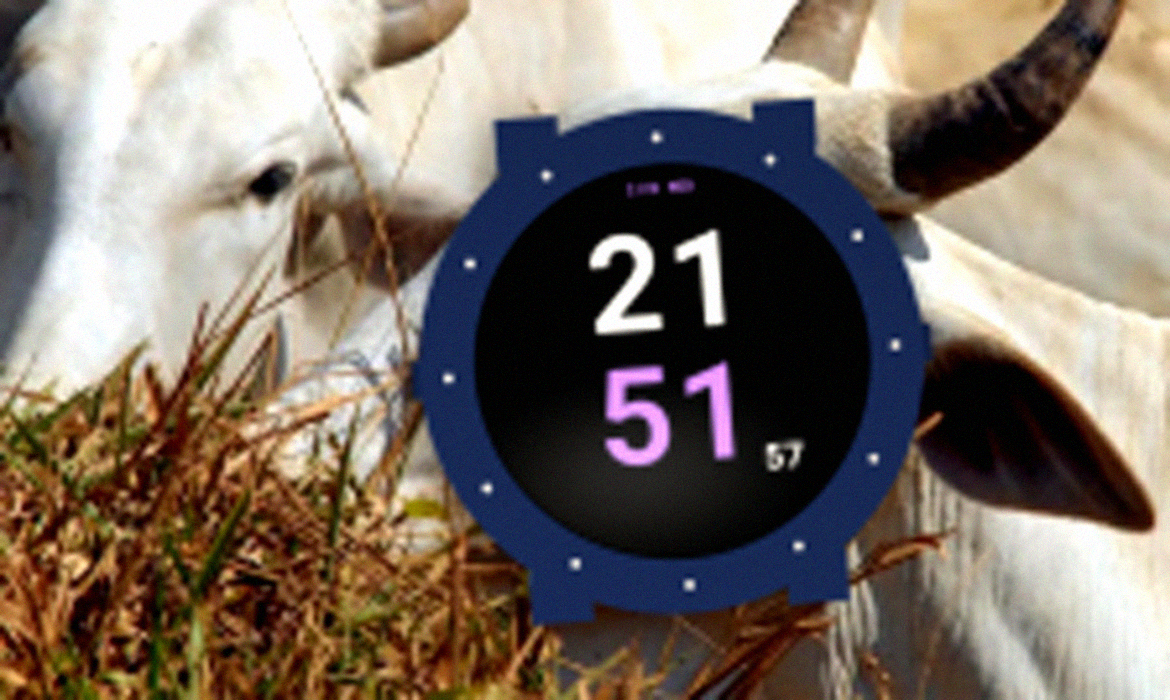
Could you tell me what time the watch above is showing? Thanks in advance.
21:51
